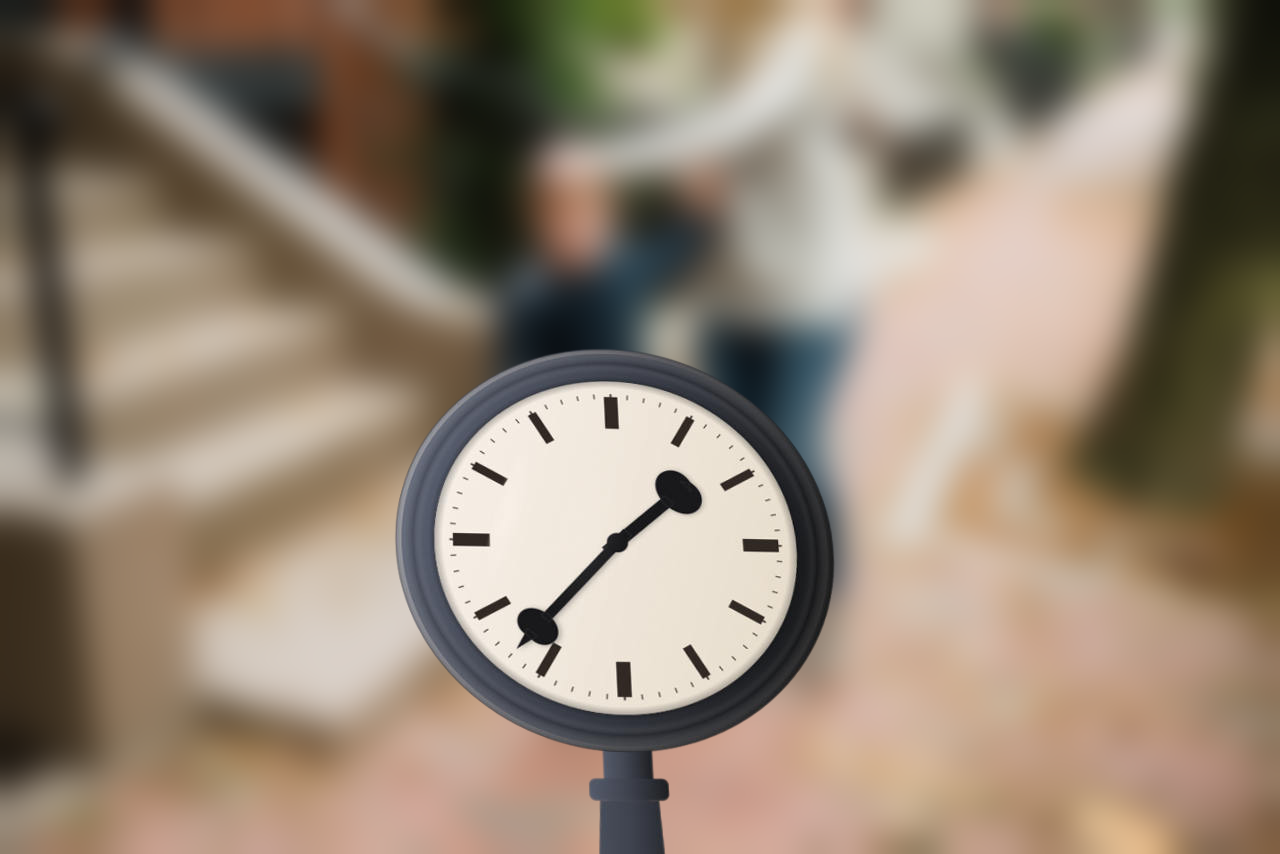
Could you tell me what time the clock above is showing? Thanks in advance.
1:37
